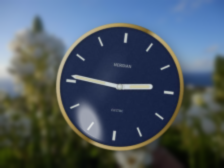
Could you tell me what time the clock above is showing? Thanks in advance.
2:46
